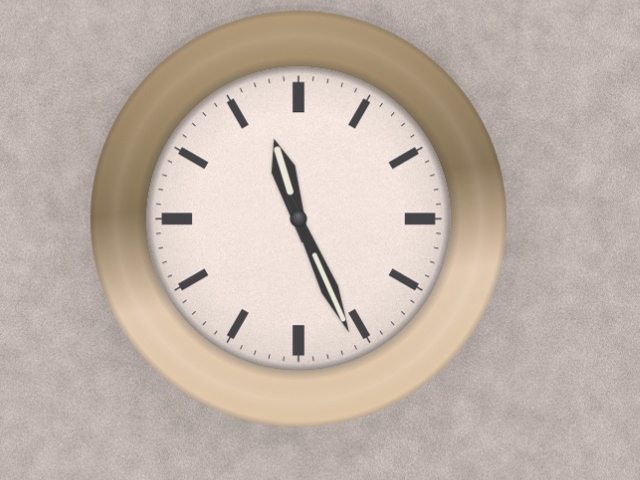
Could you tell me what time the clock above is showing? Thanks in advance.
11:26
